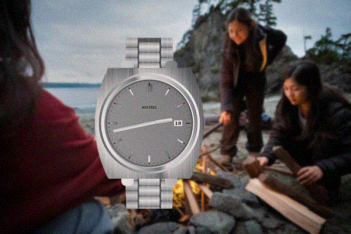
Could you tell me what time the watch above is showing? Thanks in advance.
2:43
